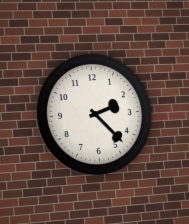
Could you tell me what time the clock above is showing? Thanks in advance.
2:23
